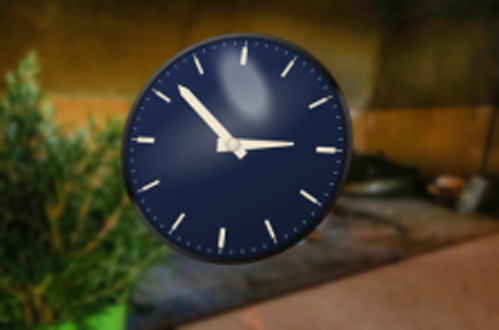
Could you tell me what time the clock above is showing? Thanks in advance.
2:52
